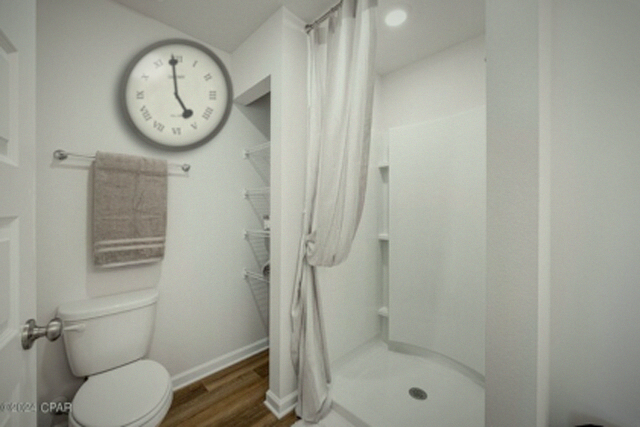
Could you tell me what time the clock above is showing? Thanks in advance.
4:59
